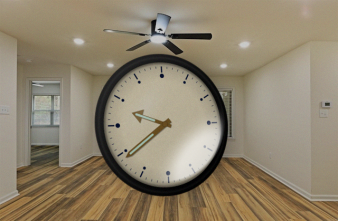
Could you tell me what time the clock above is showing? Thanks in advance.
9:39
